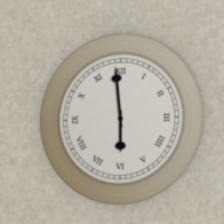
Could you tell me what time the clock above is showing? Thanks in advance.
5:59
